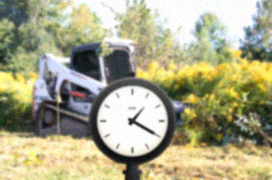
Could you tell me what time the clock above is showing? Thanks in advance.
1:20
